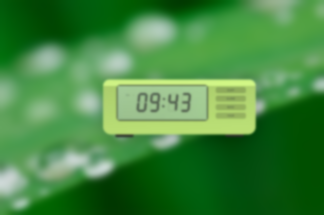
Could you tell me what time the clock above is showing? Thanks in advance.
9:43
